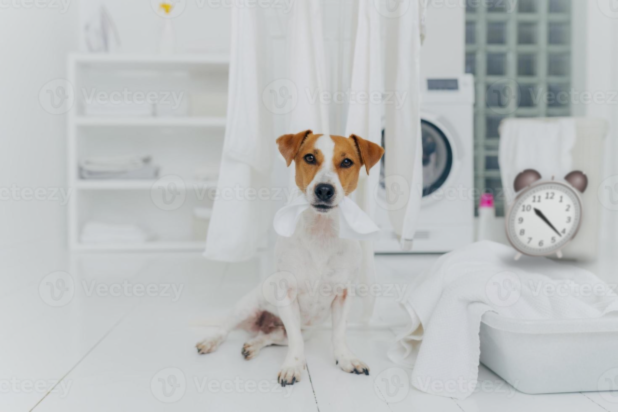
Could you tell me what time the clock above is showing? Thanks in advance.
10:22
